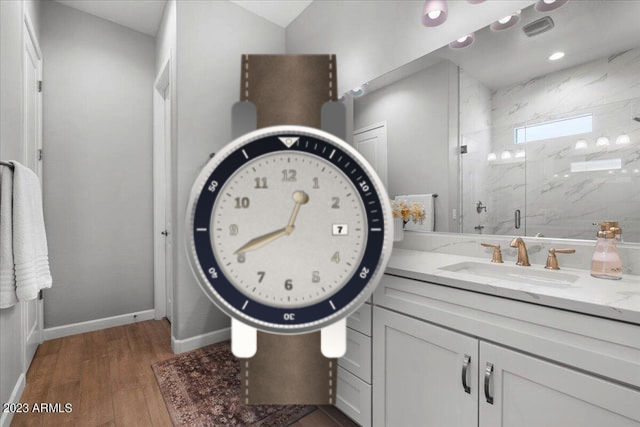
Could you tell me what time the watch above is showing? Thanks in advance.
12:41
